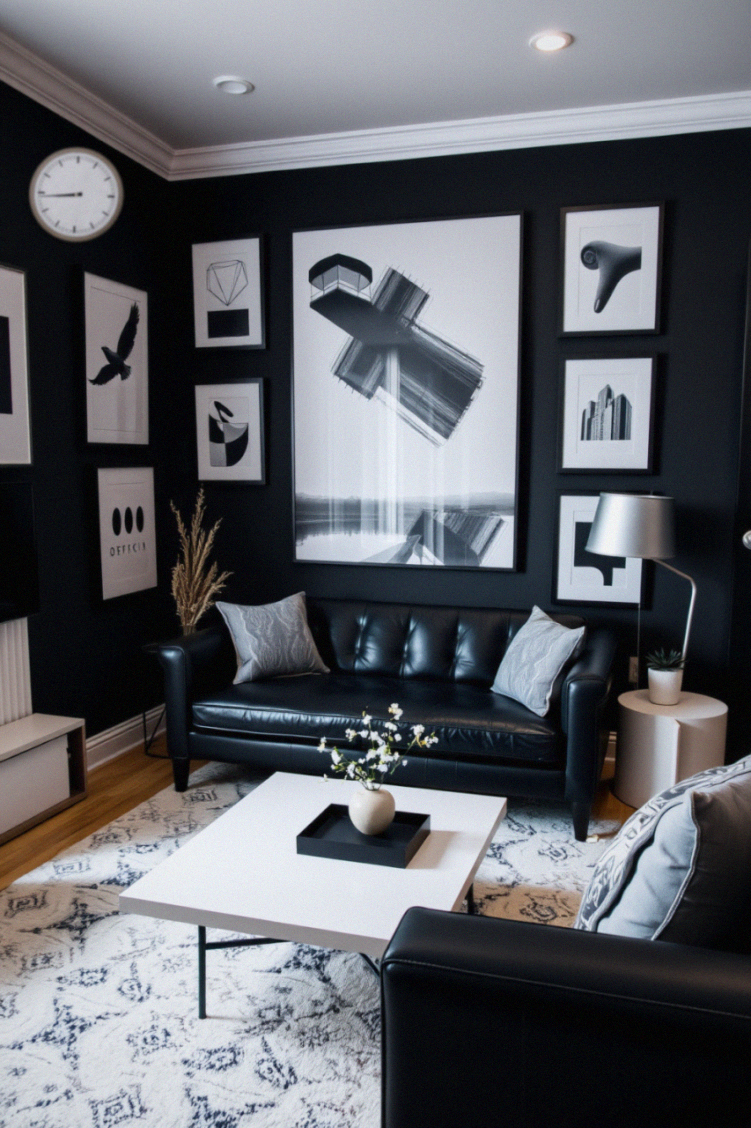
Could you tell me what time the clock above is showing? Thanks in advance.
8:44
